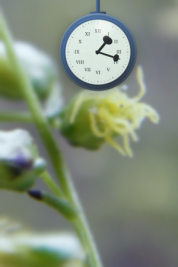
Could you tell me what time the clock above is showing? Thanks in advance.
1:18
